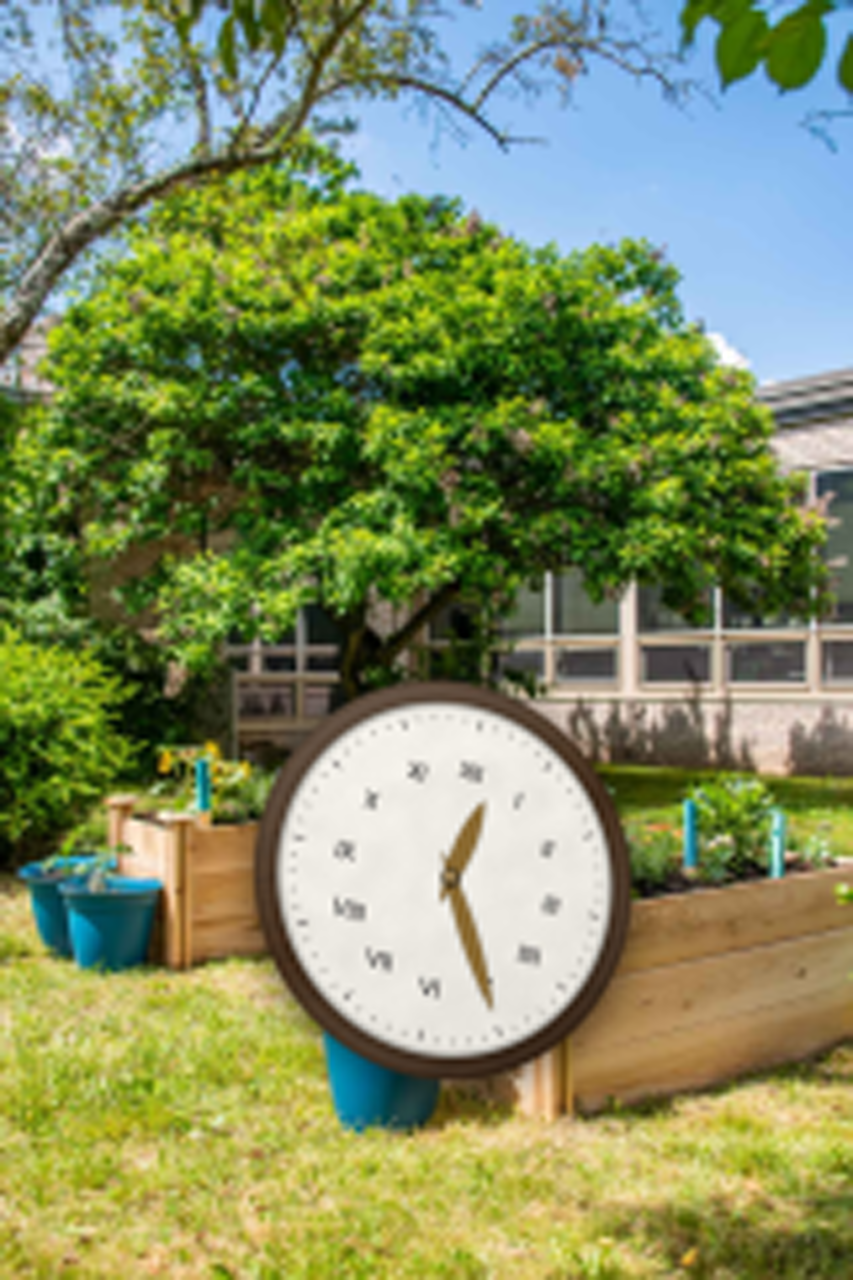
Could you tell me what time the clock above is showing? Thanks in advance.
12:25
